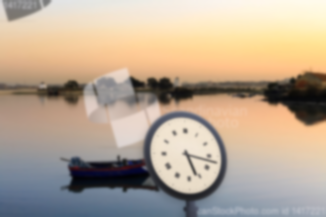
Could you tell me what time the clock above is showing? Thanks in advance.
5:17
